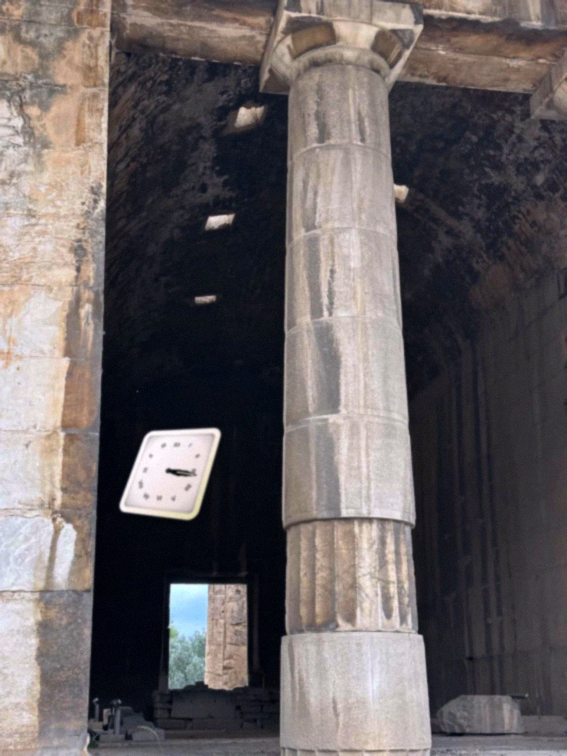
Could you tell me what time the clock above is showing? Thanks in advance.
3:16
